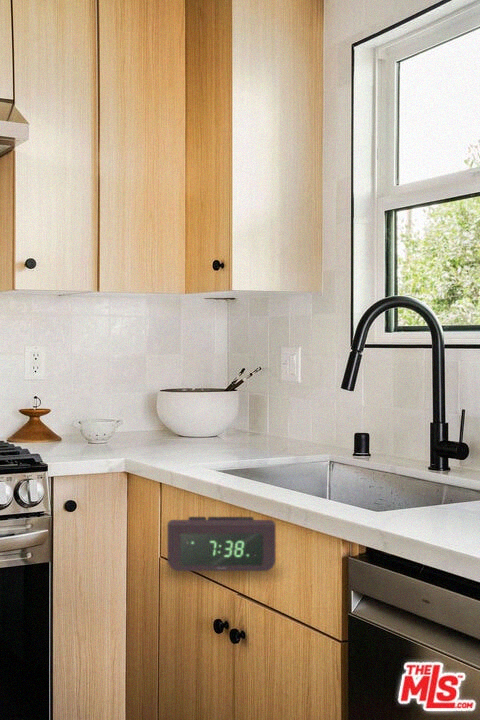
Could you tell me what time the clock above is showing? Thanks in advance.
7:38
